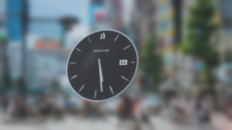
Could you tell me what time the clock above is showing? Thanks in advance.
5:28
